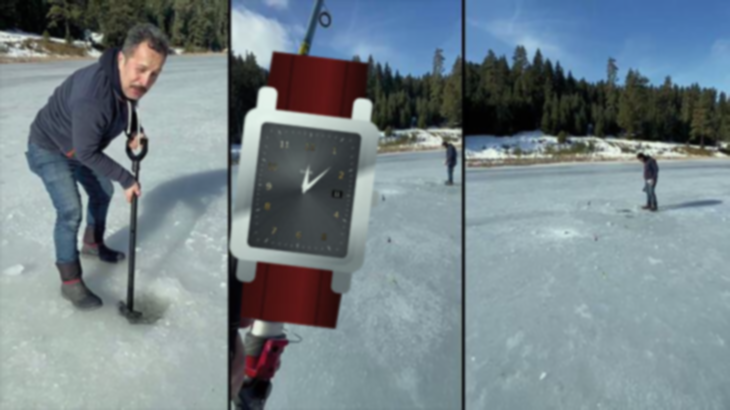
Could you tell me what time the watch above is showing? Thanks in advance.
12:07
